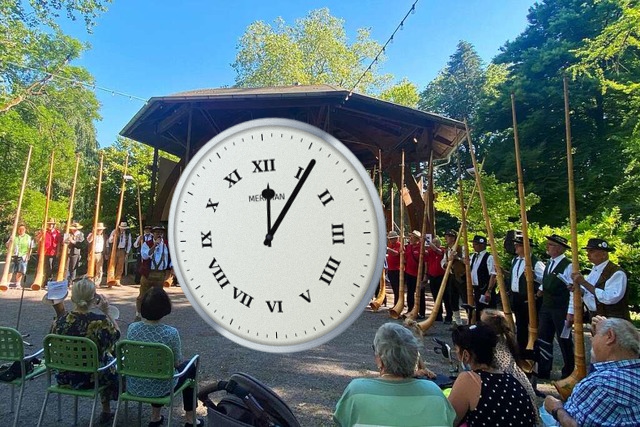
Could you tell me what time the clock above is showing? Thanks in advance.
12:06
